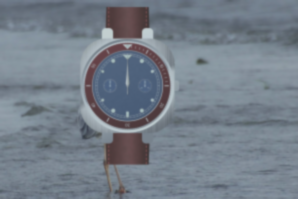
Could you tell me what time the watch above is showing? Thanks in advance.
12:00
